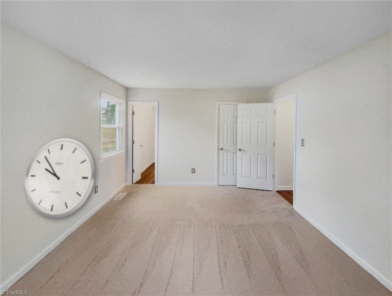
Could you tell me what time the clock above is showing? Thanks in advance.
9:53
